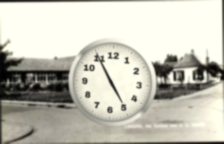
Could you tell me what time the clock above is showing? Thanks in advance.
4:55
